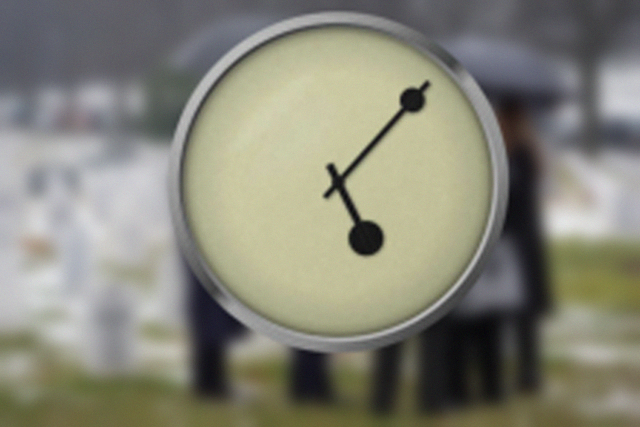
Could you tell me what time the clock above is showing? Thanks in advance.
5:07
